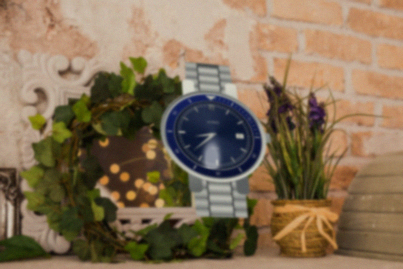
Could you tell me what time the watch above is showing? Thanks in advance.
8:38
